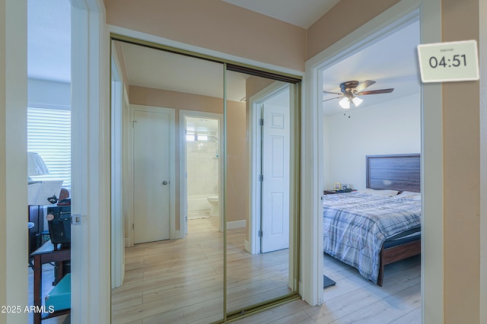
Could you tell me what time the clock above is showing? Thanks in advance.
4:51
